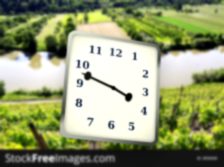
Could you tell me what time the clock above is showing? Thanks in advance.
3:48
